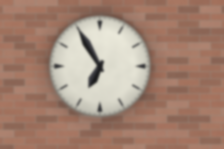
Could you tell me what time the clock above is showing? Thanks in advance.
6:55
